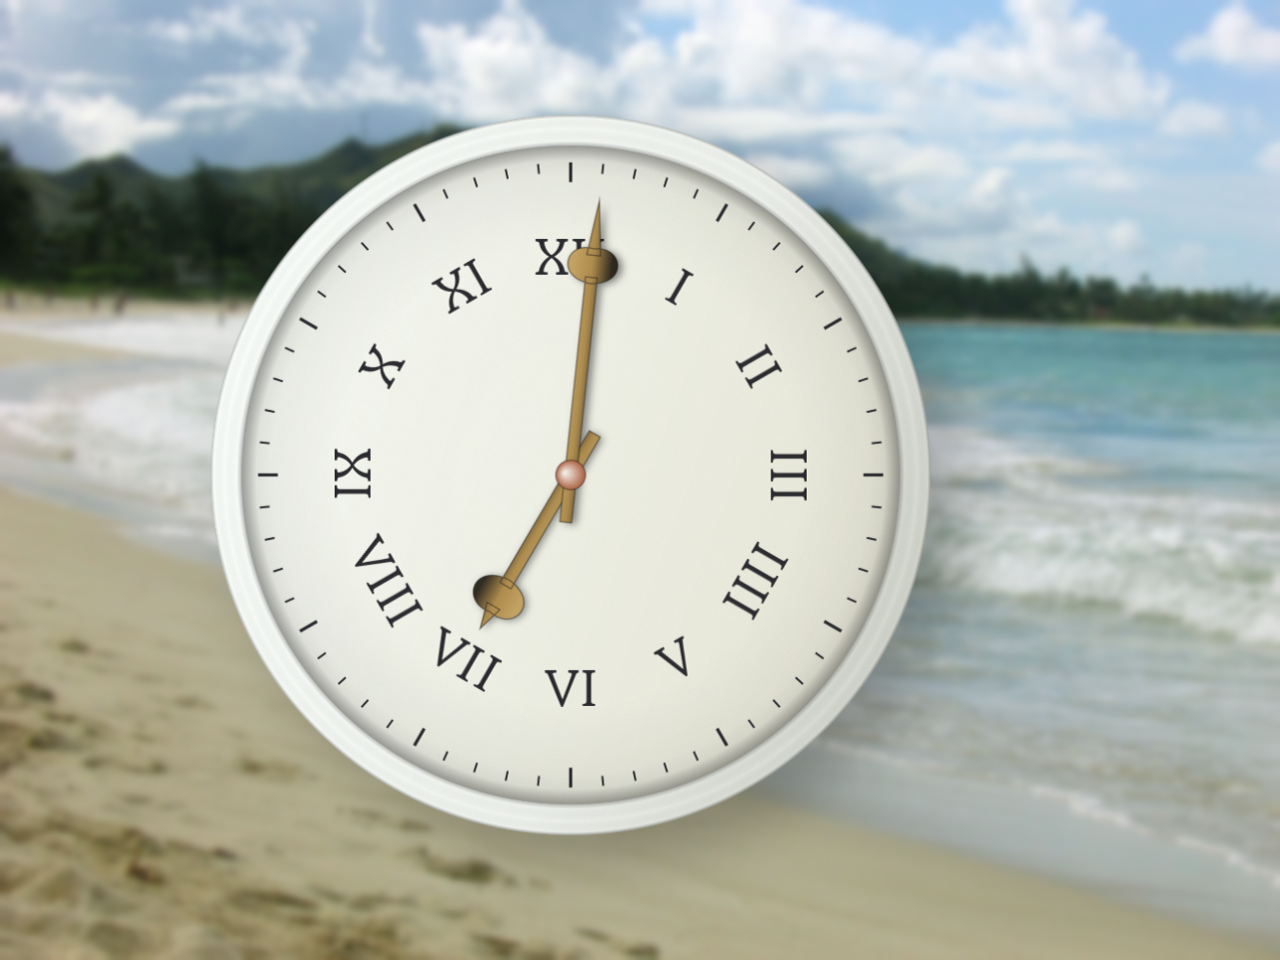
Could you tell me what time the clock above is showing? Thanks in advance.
7:01
